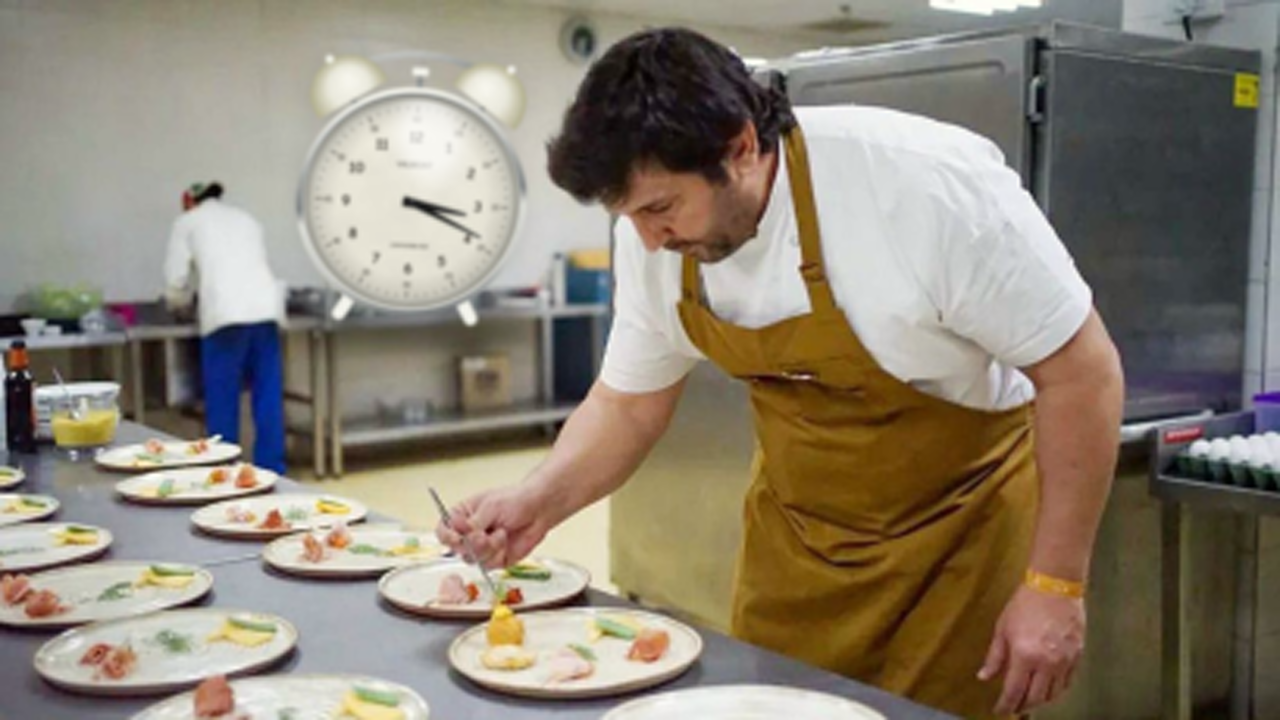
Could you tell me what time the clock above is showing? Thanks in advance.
3:19
